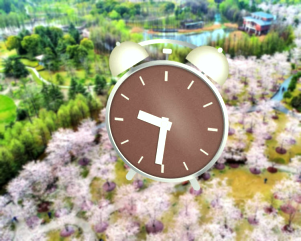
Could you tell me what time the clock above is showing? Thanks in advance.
9:31
